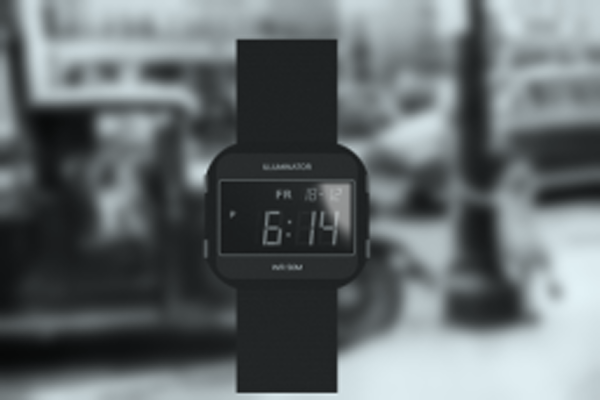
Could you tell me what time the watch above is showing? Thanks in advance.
6:14
